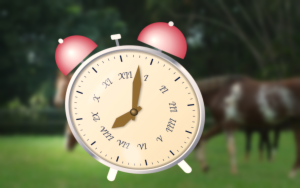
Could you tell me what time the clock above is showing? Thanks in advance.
8:03
